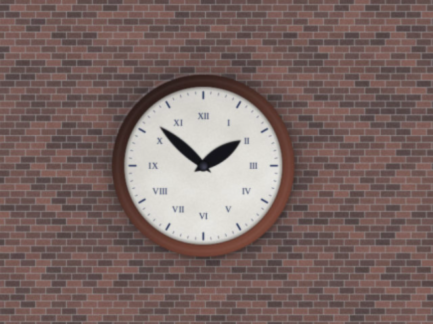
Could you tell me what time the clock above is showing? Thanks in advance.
1:52
